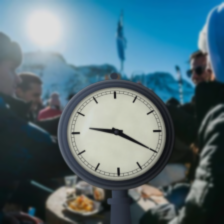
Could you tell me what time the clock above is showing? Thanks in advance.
9:20
